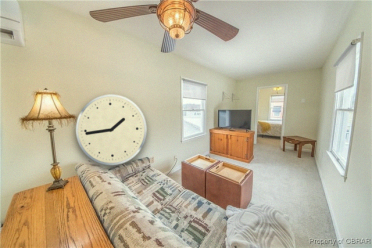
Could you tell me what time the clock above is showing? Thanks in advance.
1:44
